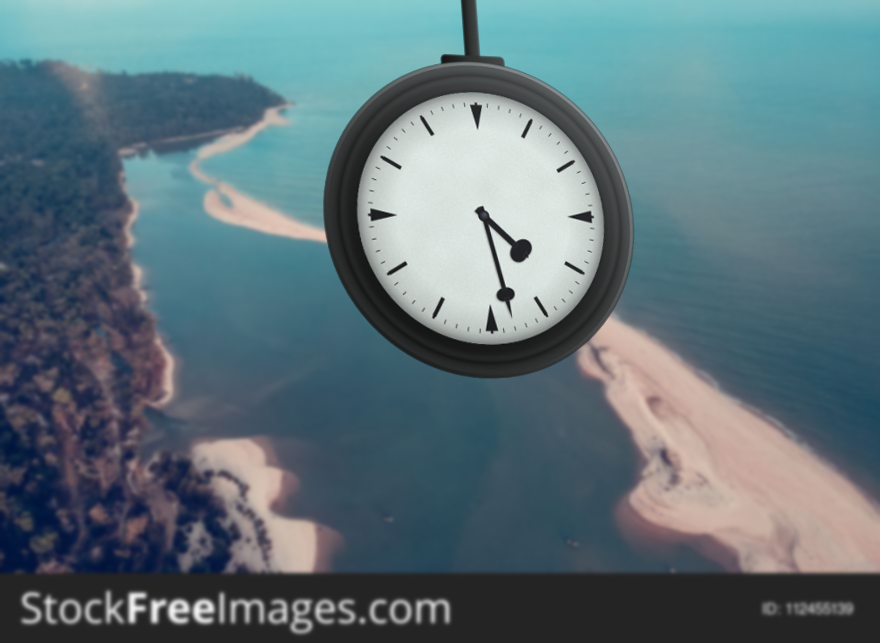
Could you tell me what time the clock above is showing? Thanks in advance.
4:28
